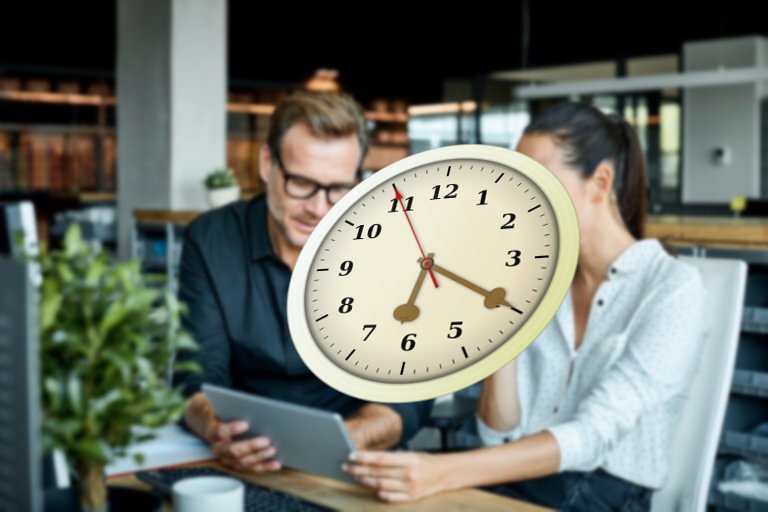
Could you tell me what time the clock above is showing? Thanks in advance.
6:19:55
